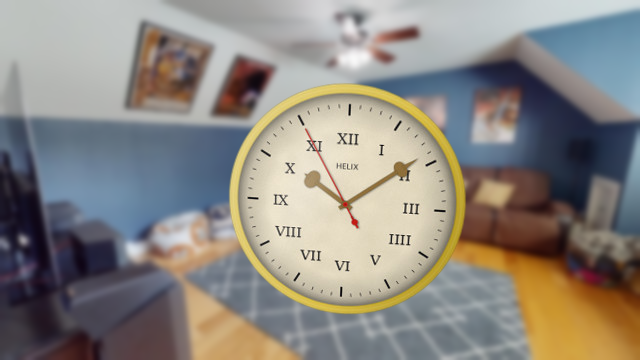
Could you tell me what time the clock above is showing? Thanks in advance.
10:08:55
